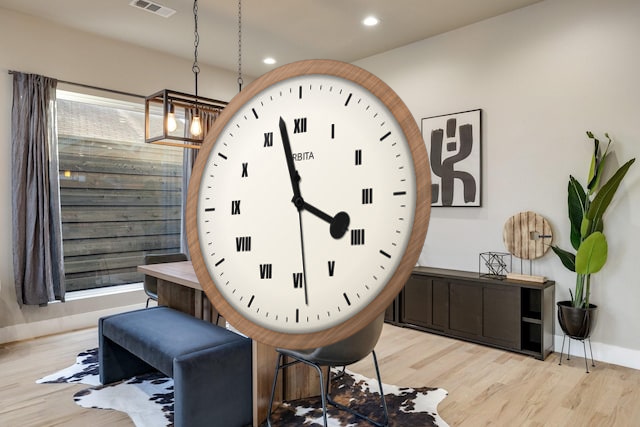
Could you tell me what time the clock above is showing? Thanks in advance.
3:57:29
